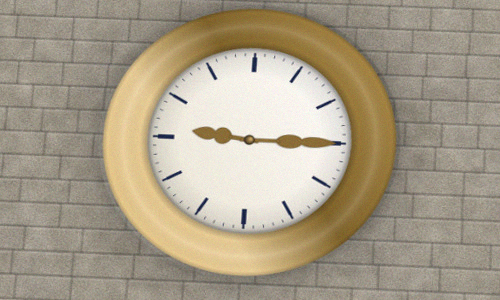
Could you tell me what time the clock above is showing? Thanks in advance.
9:15
